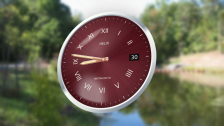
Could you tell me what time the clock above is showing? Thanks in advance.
8:47
